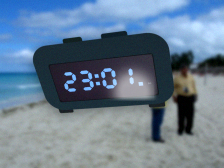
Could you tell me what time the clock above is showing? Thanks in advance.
23:01
